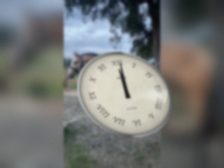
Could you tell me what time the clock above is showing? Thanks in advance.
12:01
